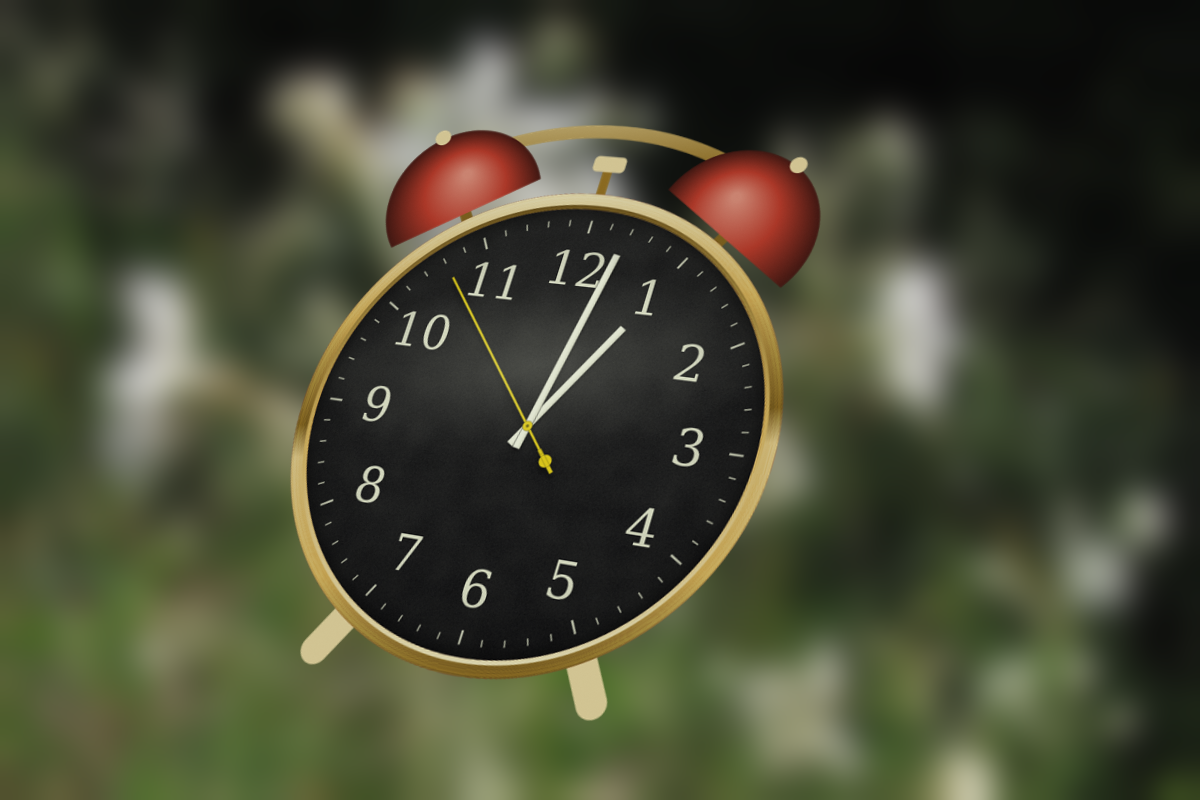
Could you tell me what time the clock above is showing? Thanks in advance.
1:01:53
